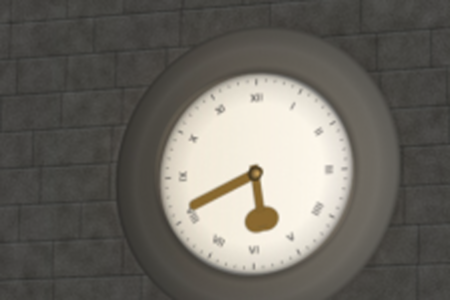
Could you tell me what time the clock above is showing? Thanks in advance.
5:41
